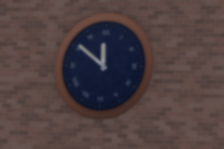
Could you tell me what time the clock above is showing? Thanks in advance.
11:51
